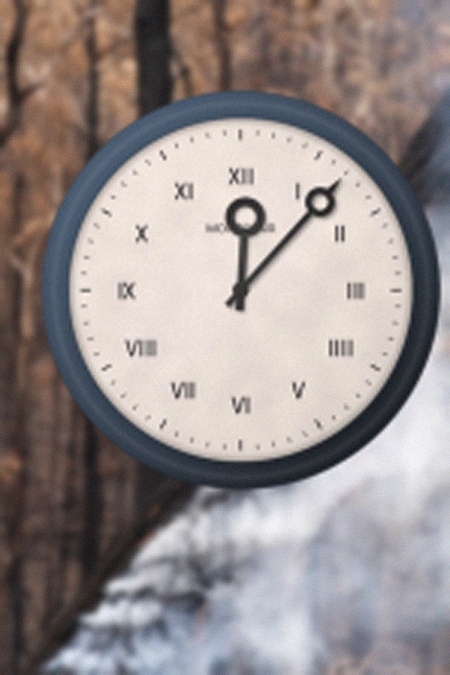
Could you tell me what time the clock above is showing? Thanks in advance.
12:07
